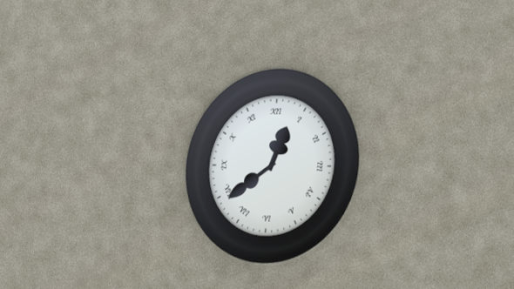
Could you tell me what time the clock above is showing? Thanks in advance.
12:39
